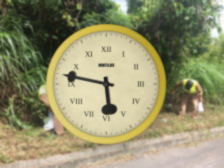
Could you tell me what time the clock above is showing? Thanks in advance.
5:47
